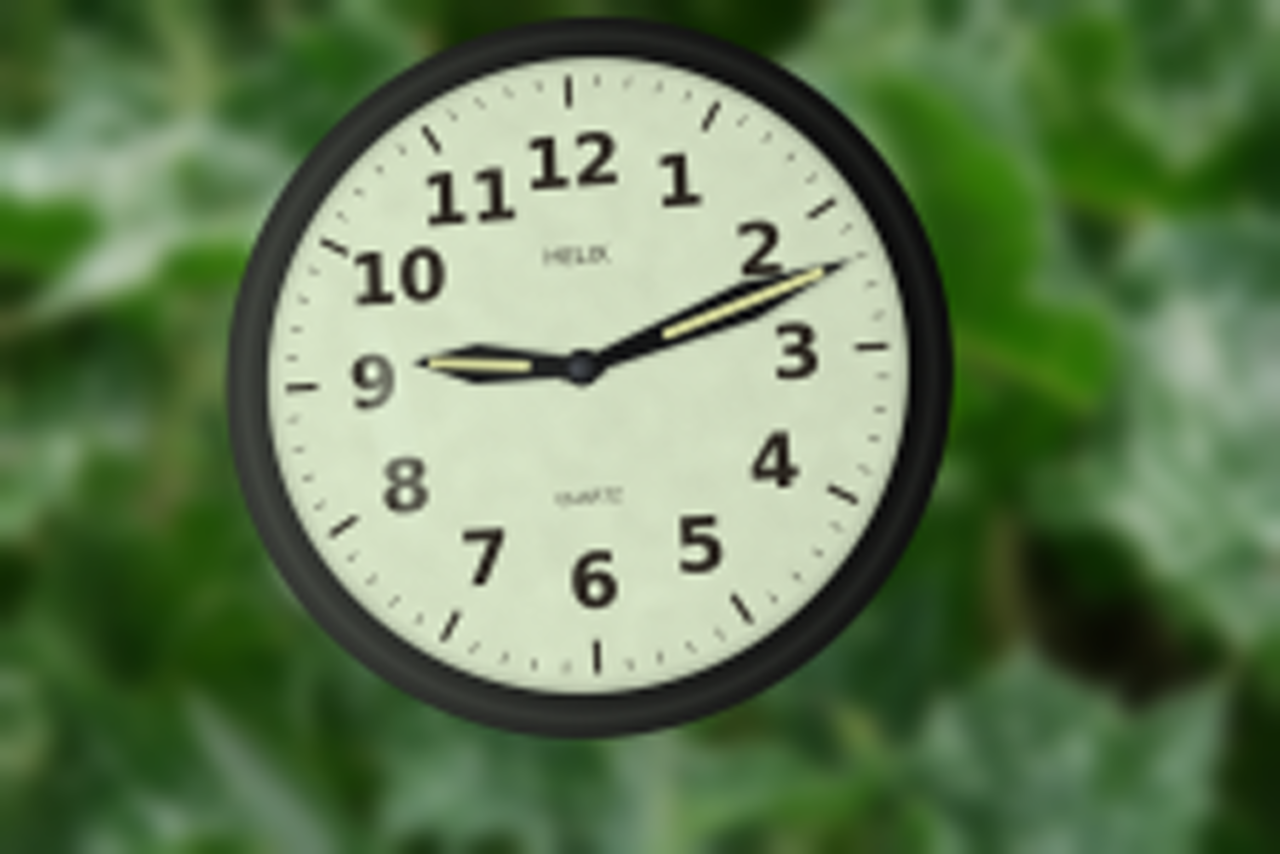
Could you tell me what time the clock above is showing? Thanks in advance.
9:12
